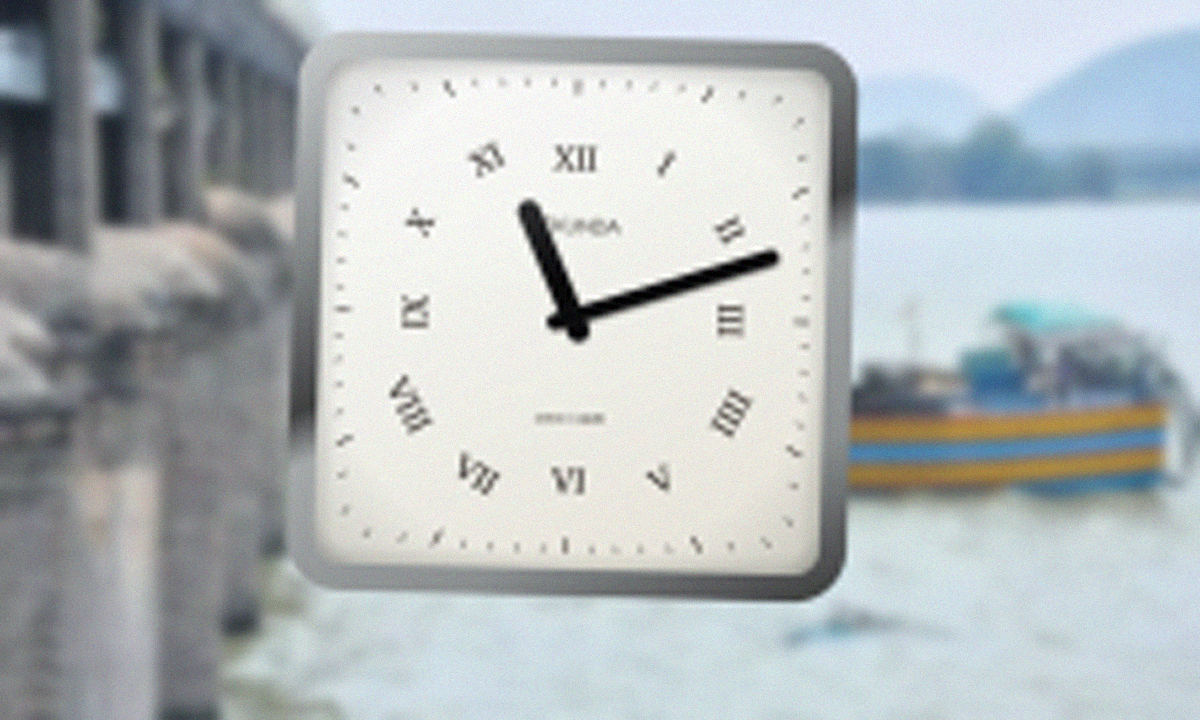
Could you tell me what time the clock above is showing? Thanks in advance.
11:12
